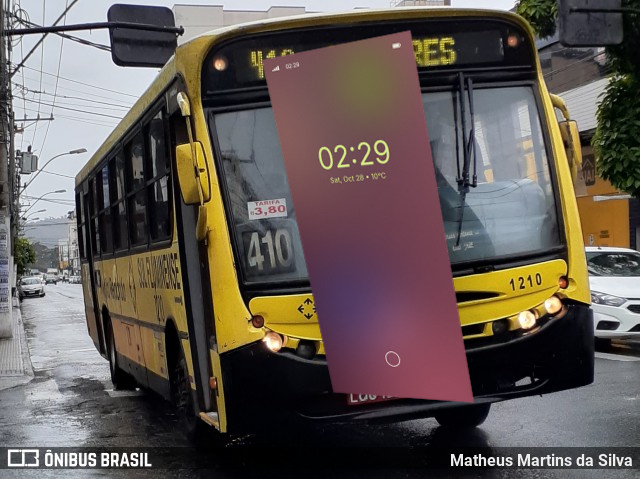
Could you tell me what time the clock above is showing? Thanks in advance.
2:29
